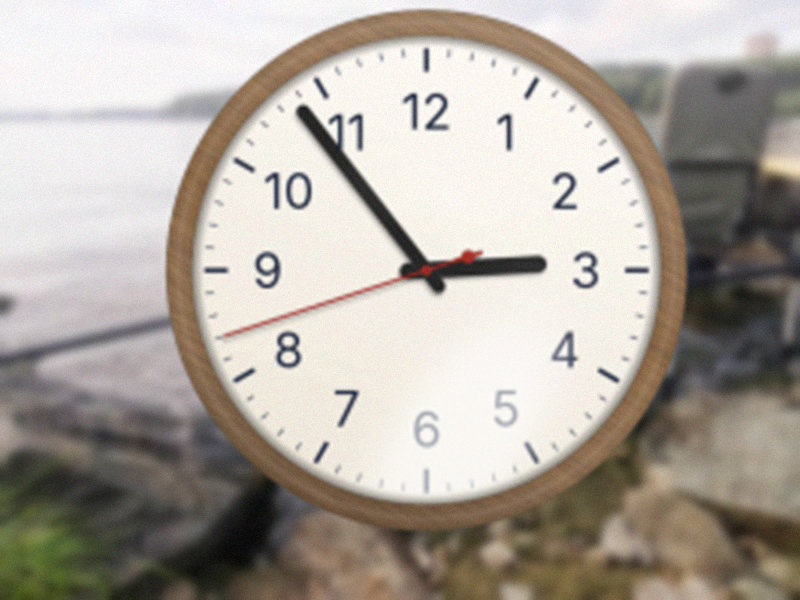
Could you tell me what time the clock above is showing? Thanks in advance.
2:53:42
